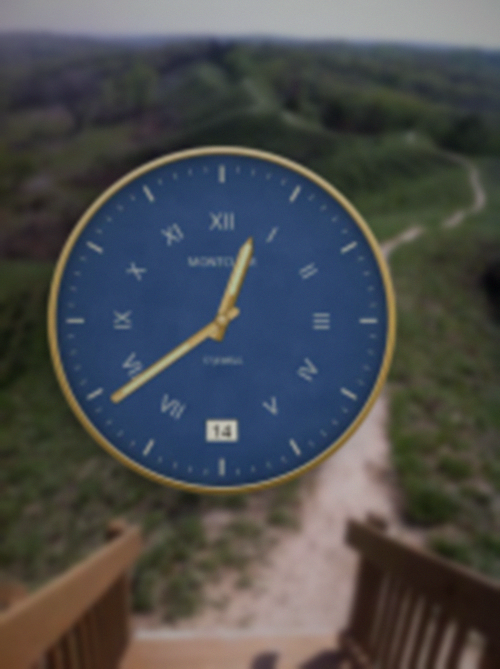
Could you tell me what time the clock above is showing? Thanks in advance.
12:39
